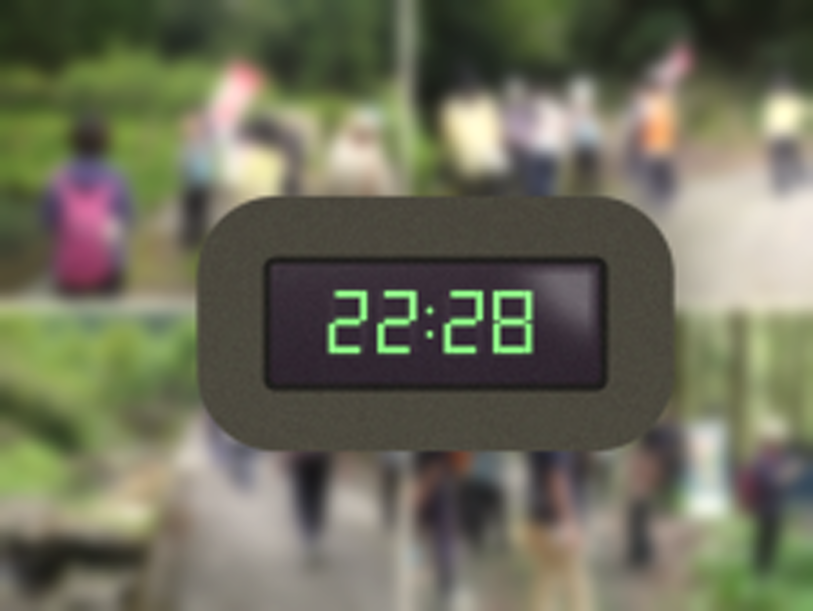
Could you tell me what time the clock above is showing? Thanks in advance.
22:28
